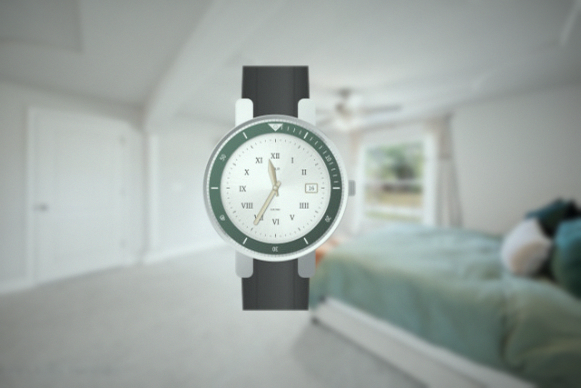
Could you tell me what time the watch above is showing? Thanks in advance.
11:35
